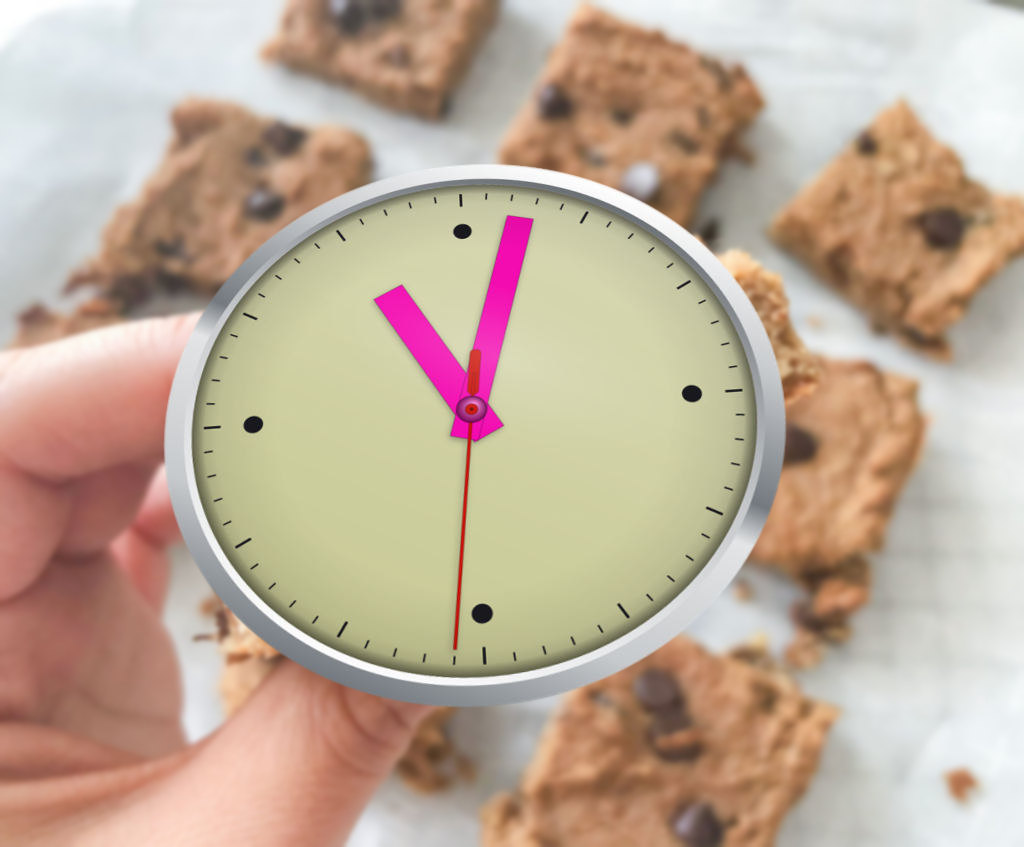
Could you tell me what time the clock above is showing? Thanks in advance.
11:02:31
